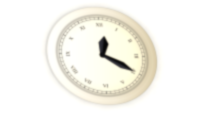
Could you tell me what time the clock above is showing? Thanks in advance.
12:20
